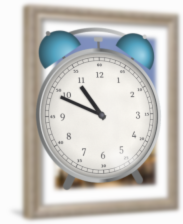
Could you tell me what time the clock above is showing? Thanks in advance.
10:49
